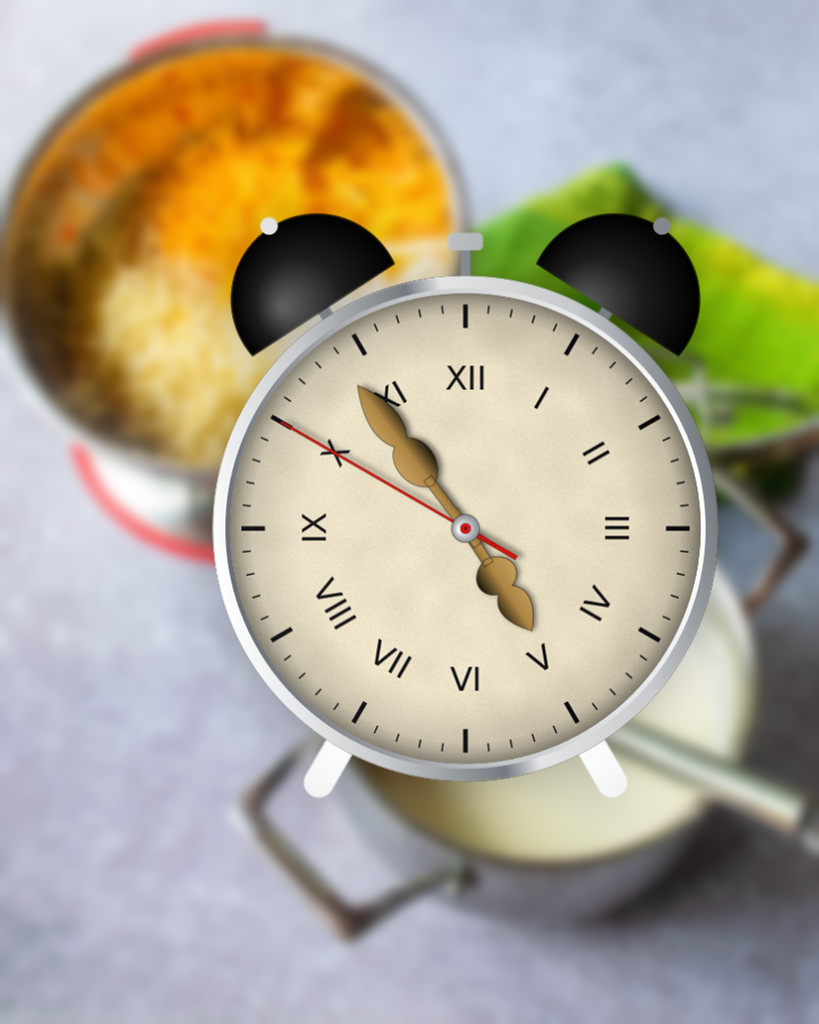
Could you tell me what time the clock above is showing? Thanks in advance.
4:53:50
